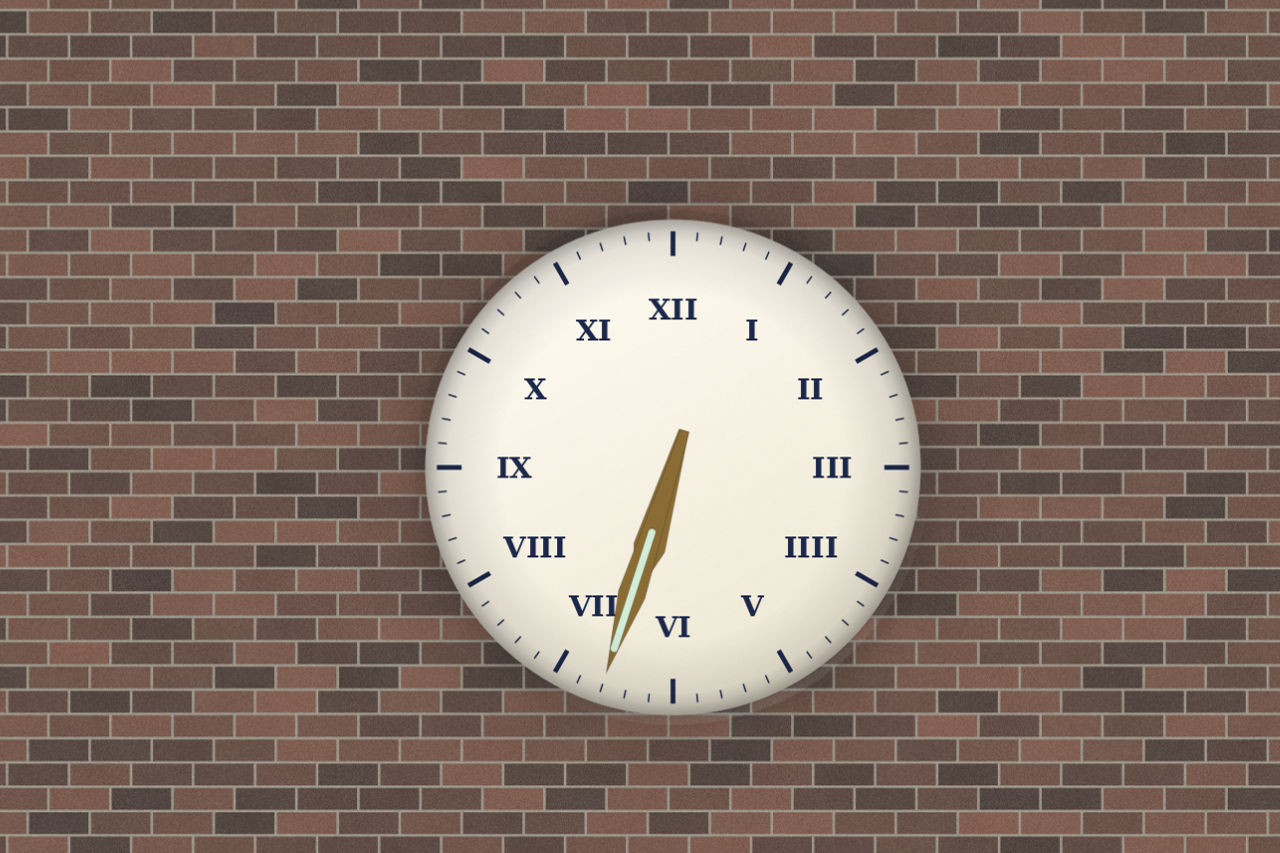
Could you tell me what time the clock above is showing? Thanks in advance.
6:33
